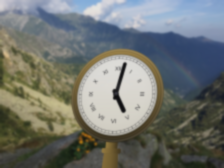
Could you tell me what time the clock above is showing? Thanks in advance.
5:02
